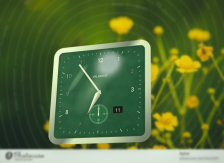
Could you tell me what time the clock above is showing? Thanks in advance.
6:54
